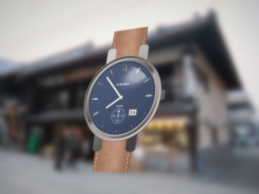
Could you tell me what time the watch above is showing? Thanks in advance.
7:53
